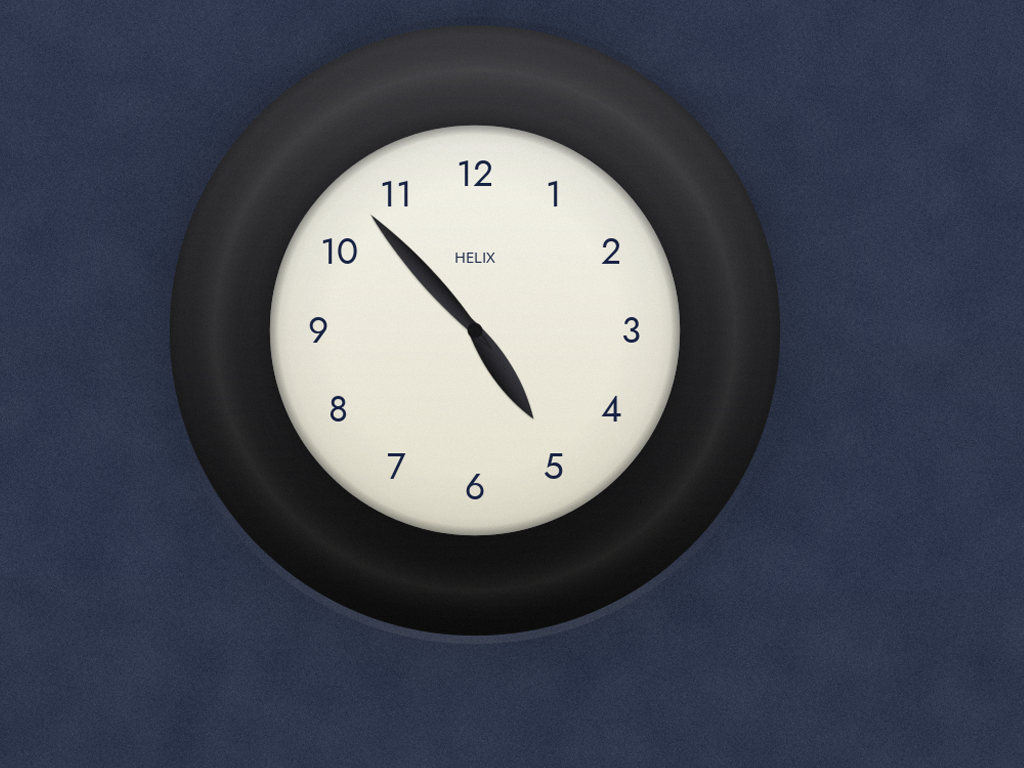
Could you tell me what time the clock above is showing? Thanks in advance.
4:53
